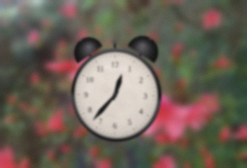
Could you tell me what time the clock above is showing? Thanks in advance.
12:37
